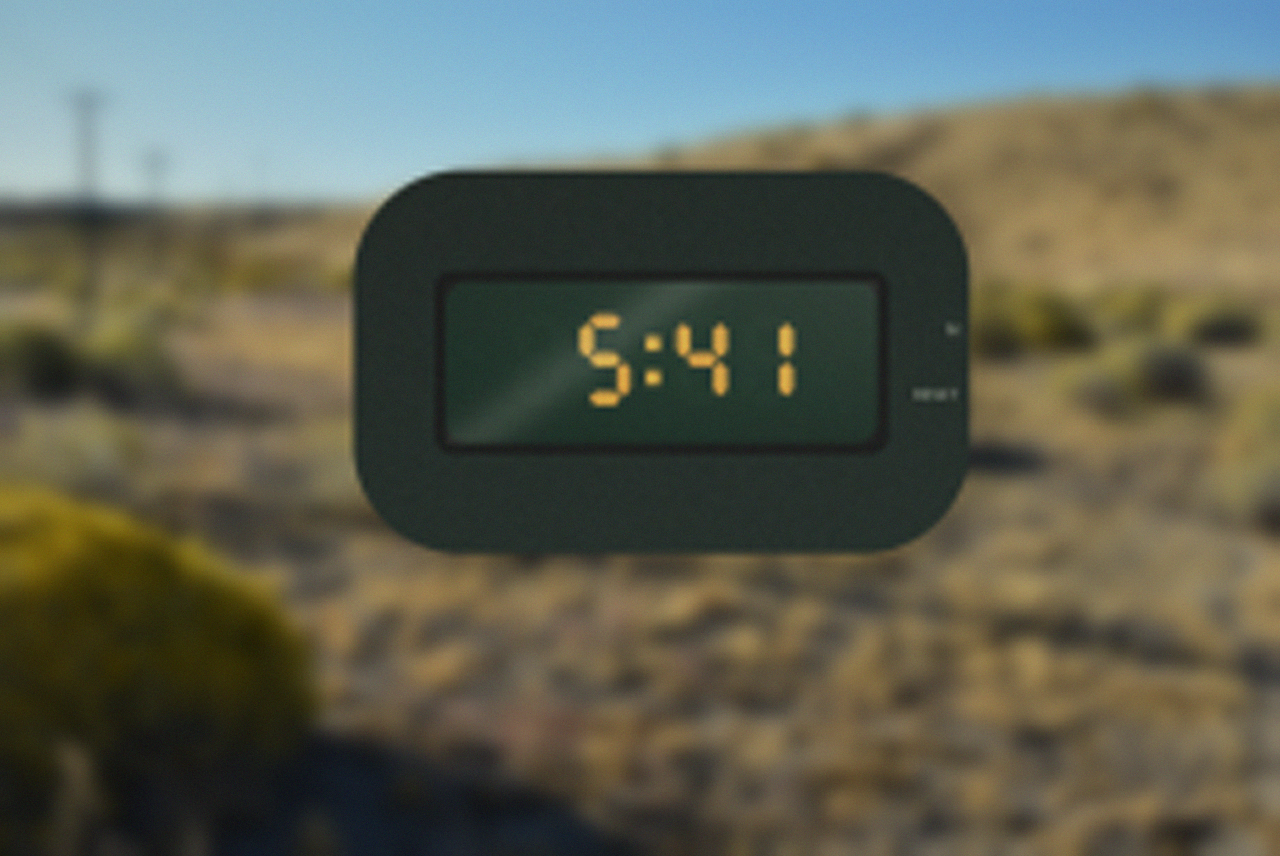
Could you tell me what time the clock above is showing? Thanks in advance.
5:41
